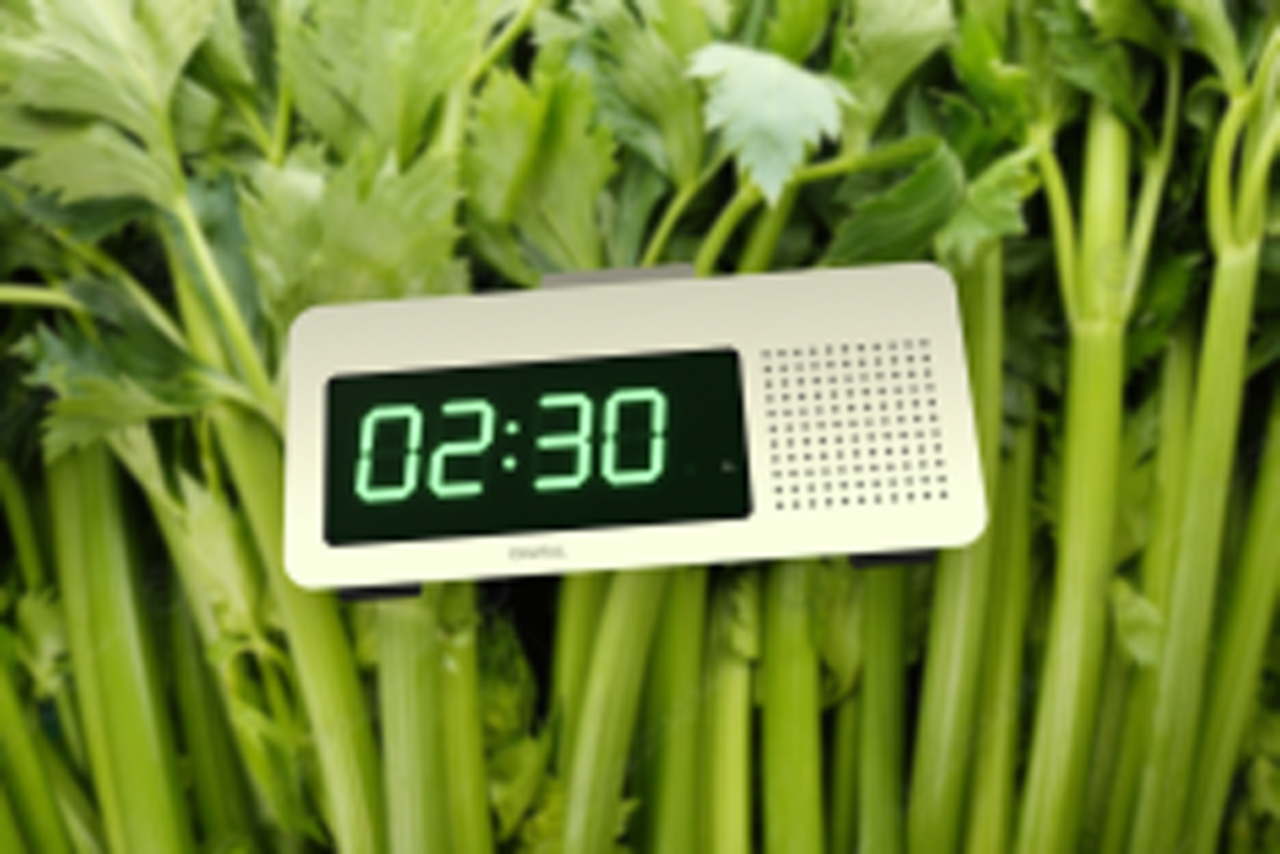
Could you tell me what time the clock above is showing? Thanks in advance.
2:30
